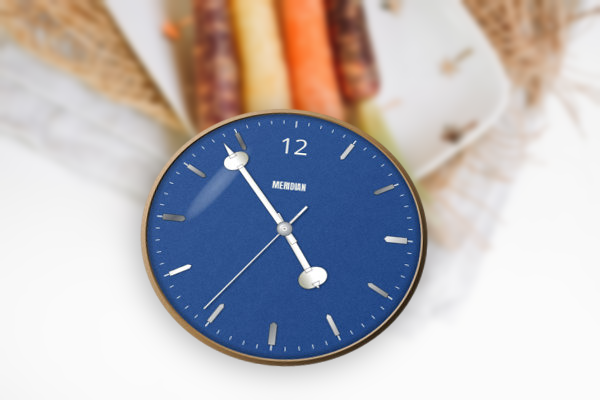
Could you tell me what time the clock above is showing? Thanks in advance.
4:53:36
